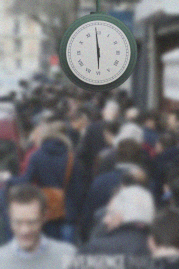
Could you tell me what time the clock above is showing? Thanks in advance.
5:59
